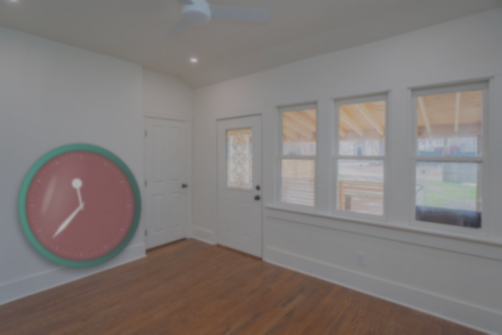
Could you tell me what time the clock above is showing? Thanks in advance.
11:37
